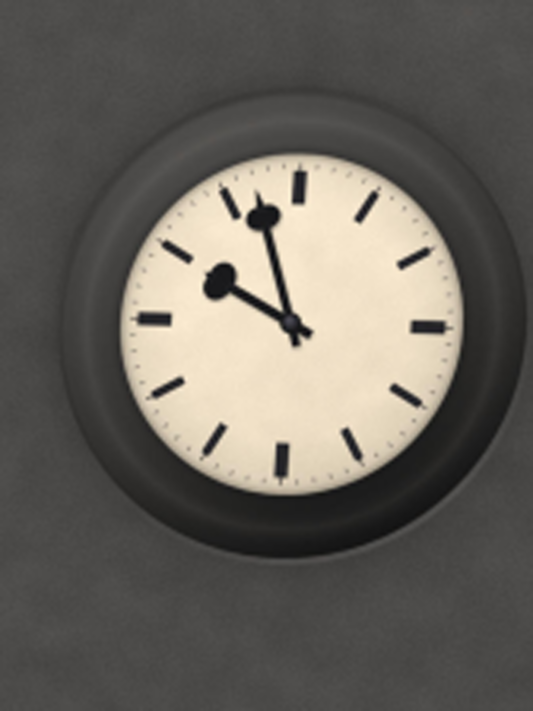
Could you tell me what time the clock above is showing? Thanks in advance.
9:57
